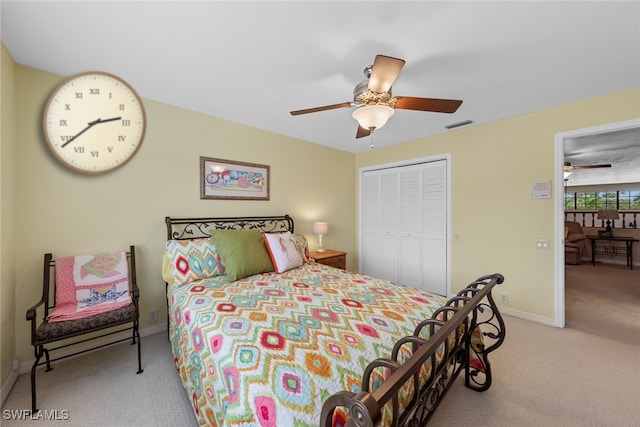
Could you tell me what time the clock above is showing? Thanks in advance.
2:39
